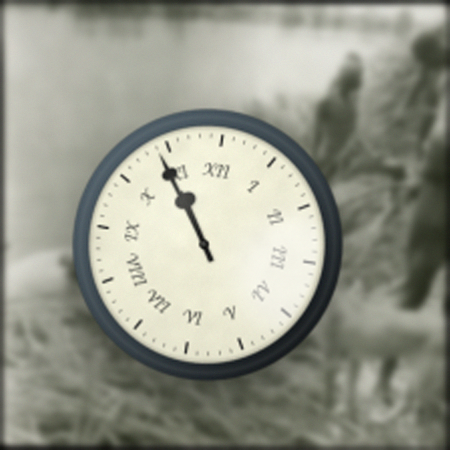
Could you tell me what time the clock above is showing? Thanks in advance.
10:54
